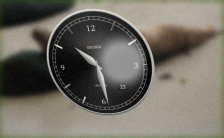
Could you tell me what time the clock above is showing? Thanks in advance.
10:29
